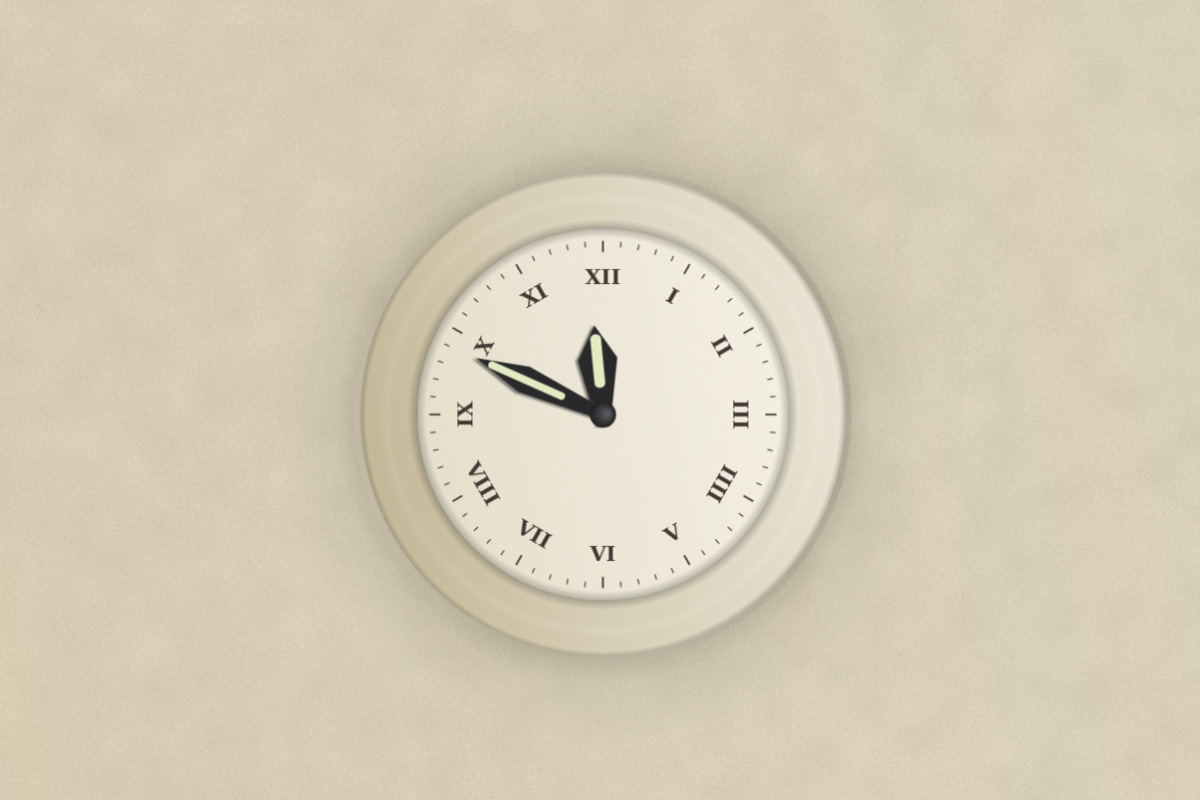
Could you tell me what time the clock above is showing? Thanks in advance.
11:49
